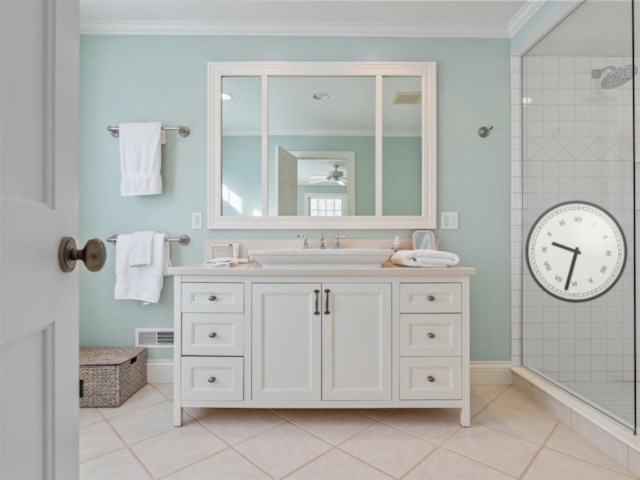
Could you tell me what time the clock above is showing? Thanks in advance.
9:32
